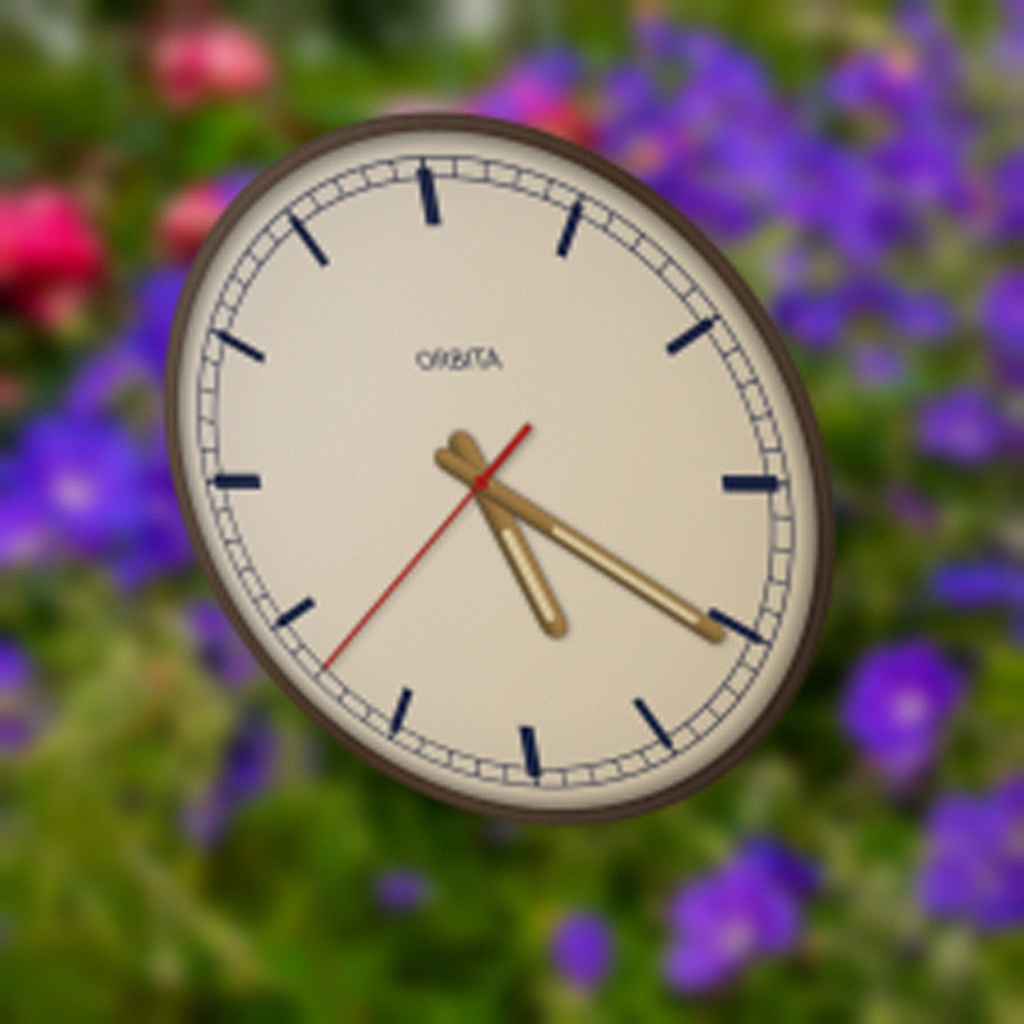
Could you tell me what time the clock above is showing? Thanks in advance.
5:20:38
